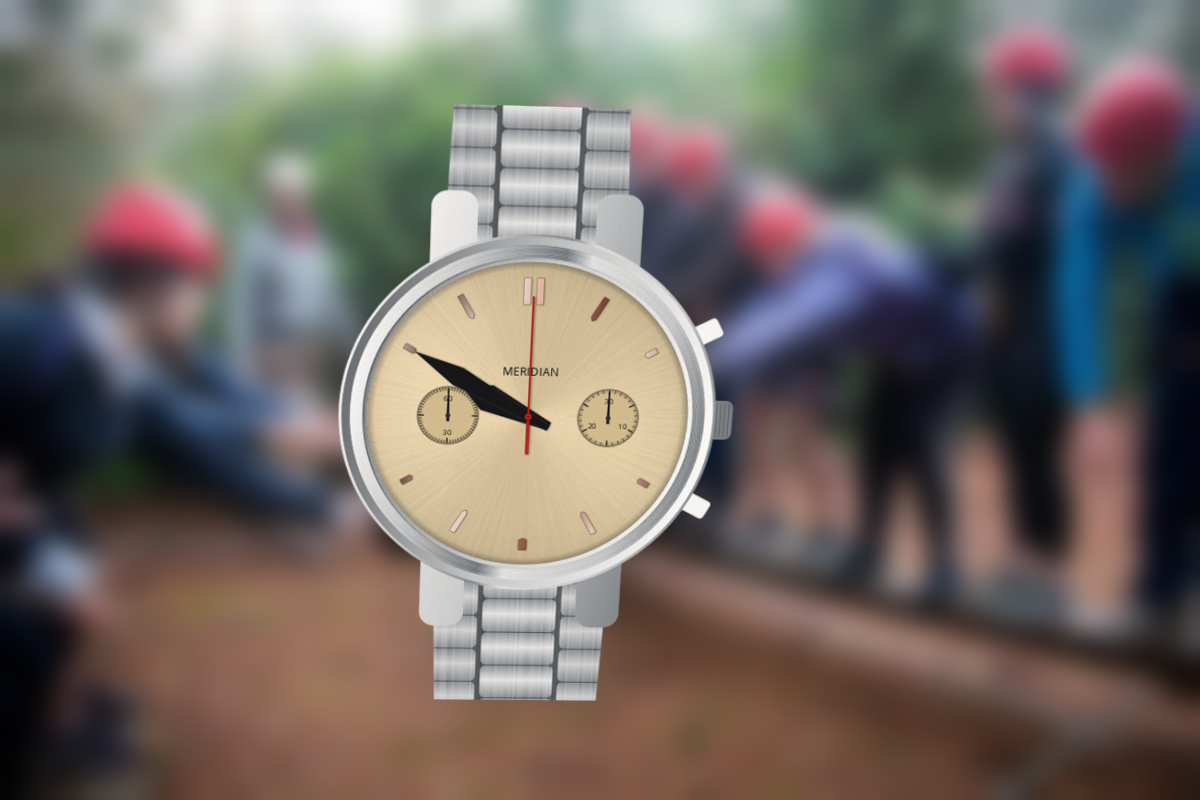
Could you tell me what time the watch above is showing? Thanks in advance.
9:50
